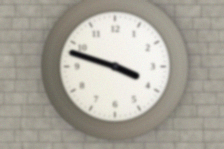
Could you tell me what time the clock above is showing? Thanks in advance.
3:48
